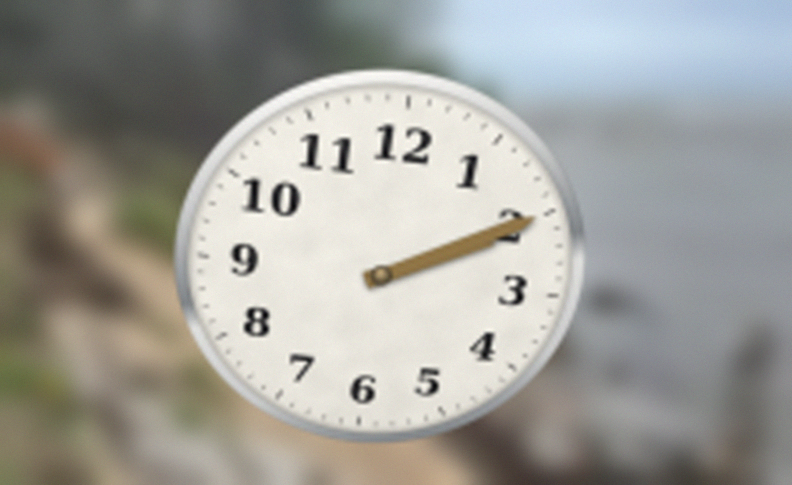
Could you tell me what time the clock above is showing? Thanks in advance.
2:10
